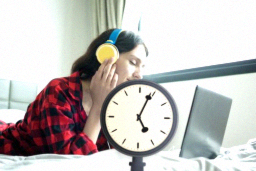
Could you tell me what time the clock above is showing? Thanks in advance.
5:04
